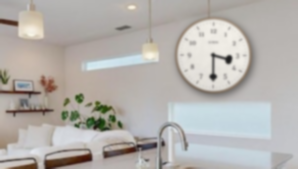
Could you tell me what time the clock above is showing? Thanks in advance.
3:30
